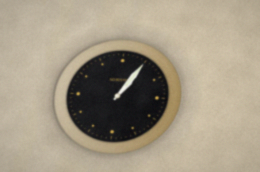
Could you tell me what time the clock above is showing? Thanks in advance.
1:05
